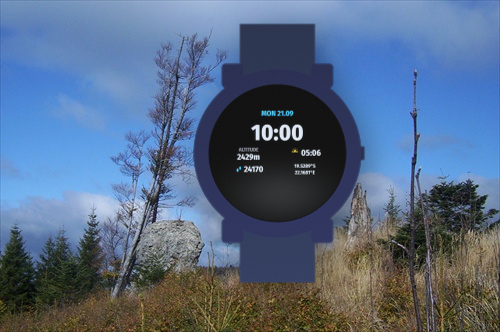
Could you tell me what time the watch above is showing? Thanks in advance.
10:00
